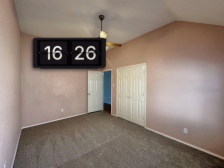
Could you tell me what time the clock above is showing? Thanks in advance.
16:26
